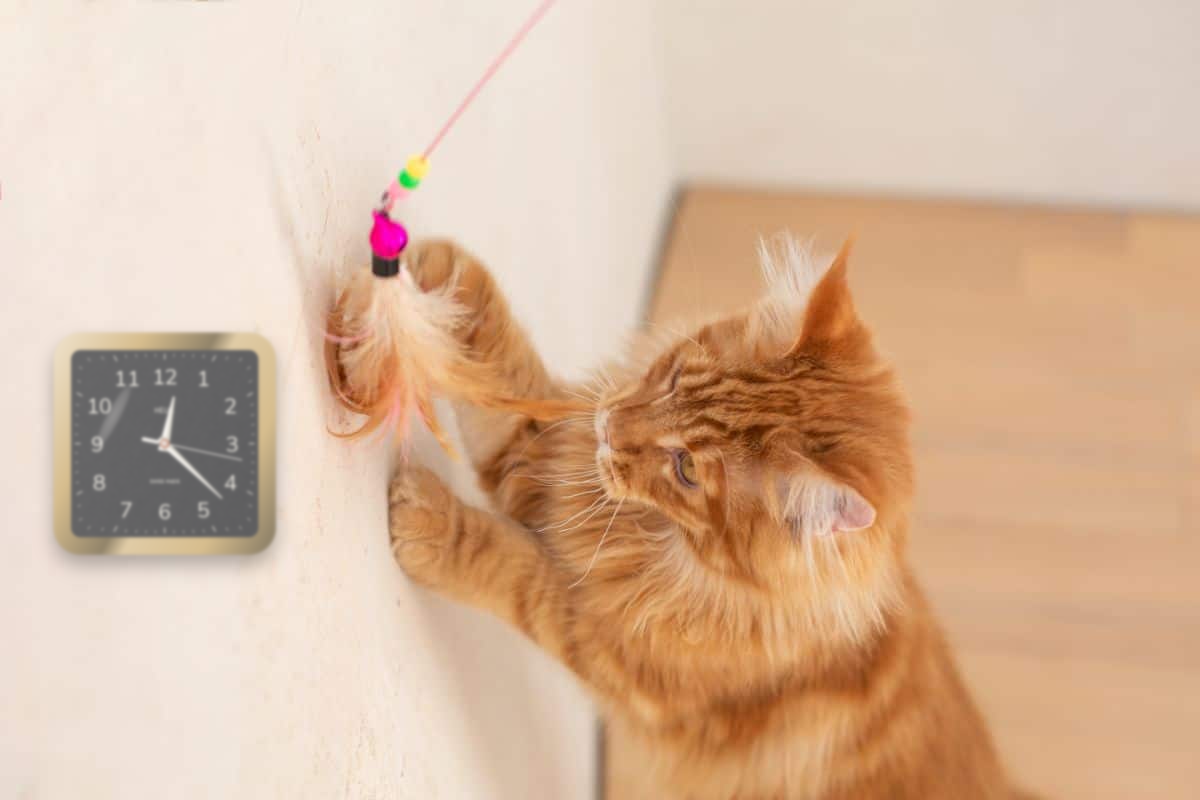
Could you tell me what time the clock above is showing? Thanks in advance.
12:22:17
